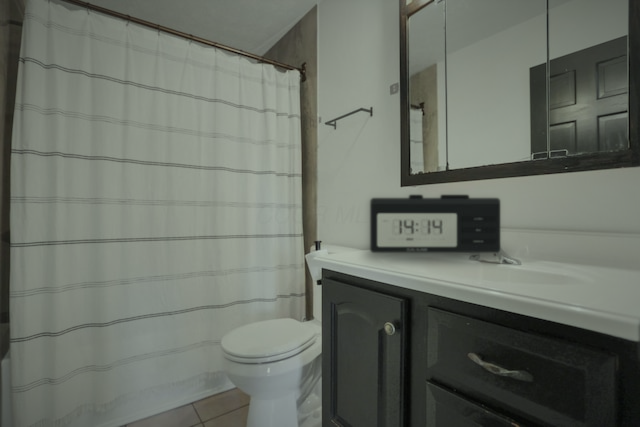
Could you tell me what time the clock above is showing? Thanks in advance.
14:14
